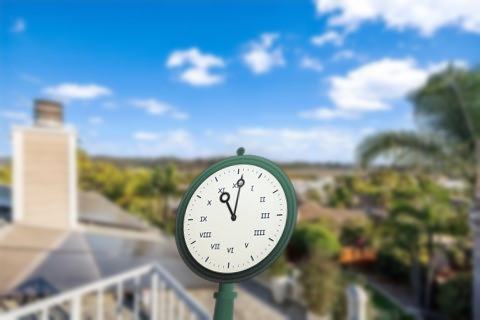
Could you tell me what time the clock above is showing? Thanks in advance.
11:01
